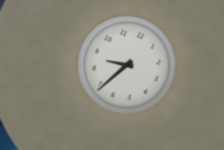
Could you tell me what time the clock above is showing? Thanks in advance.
8:34
